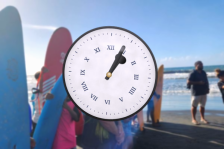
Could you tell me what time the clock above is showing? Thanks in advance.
1:04
